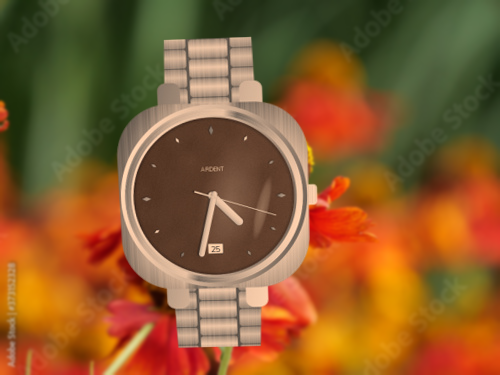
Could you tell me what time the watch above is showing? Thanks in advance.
4:32:18
